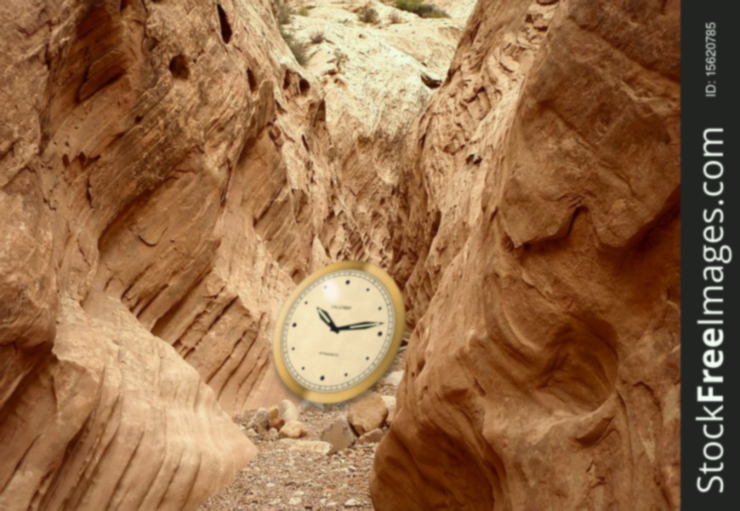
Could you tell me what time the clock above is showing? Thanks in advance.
10:13
